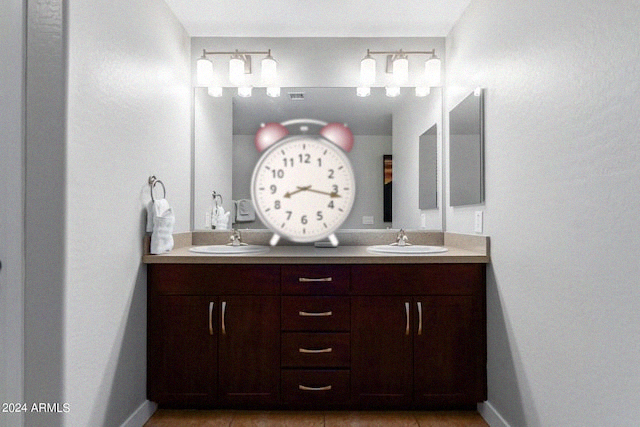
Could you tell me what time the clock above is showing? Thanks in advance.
8:17
